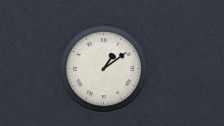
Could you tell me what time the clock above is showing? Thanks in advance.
1:09
